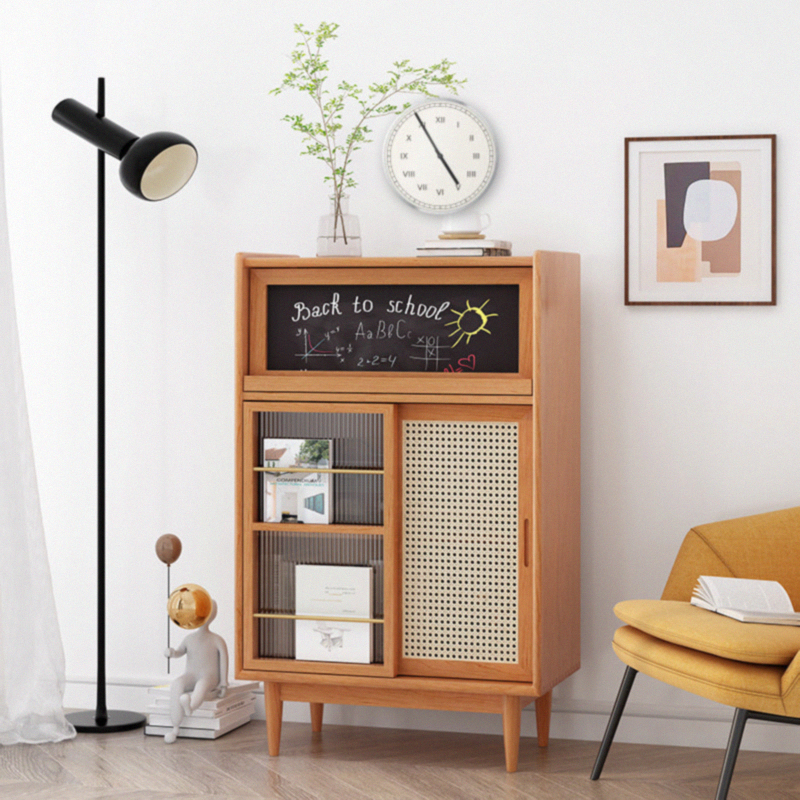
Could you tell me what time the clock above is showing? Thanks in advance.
4:55
